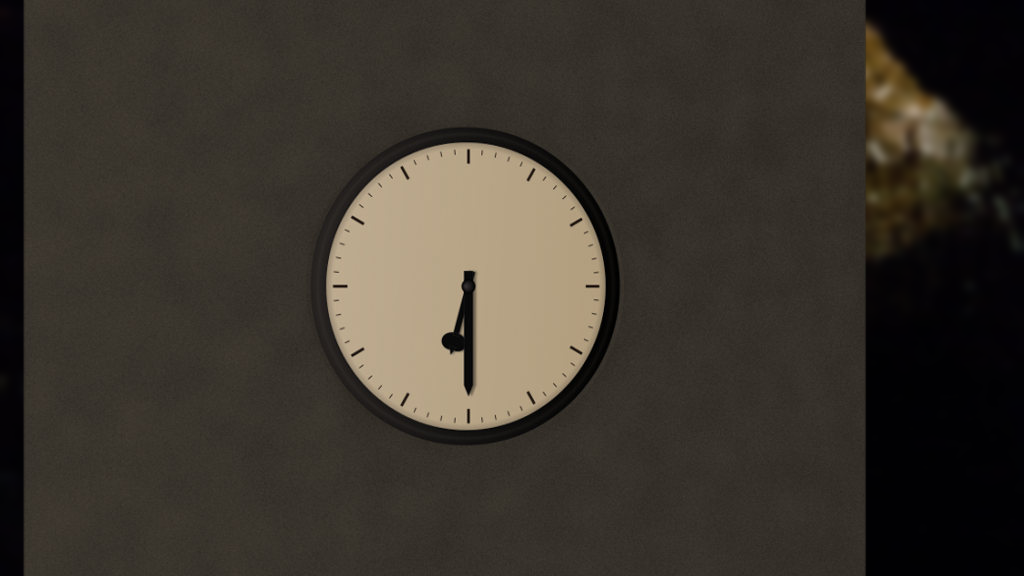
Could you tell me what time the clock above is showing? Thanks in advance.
6:30
